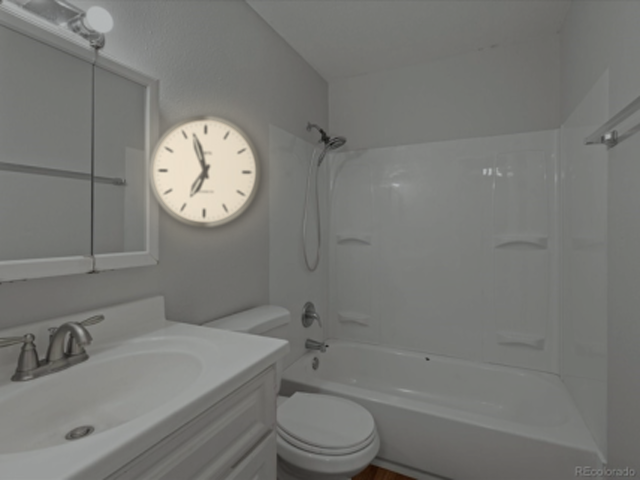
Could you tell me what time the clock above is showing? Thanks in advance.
6:57
